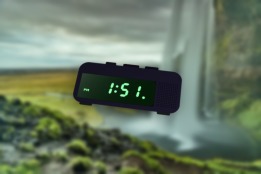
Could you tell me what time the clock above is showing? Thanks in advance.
1:51
